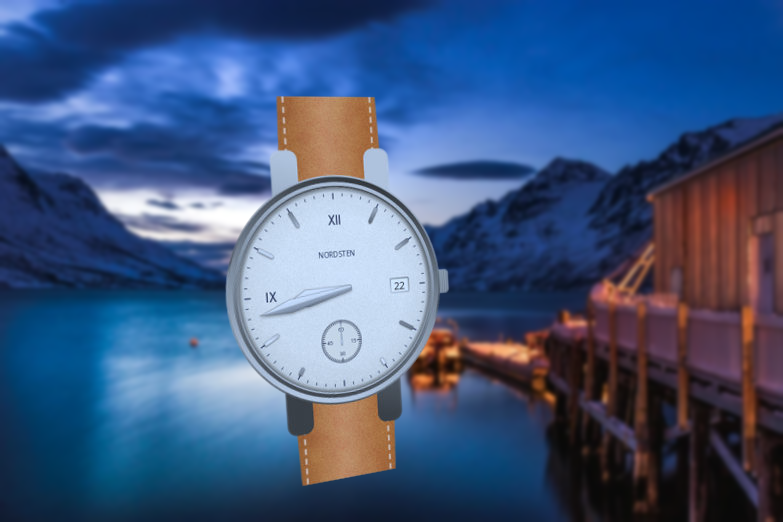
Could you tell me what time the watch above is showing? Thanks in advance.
8:43
